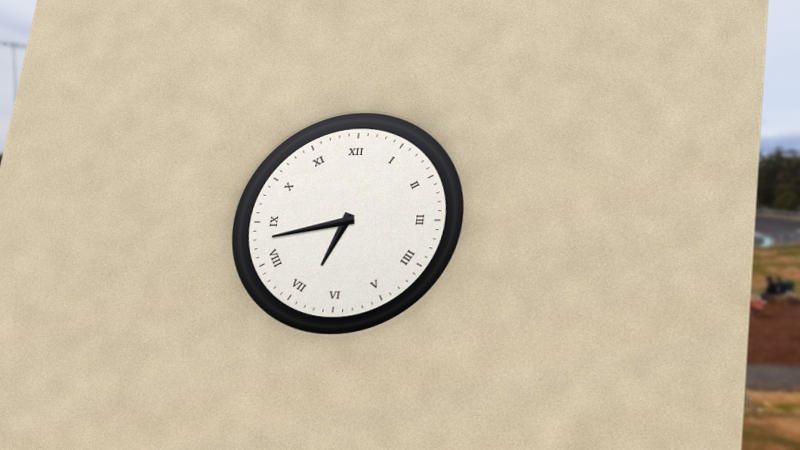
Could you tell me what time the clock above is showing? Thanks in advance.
6:43
